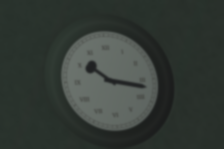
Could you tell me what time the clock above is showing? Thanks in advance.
10:17
